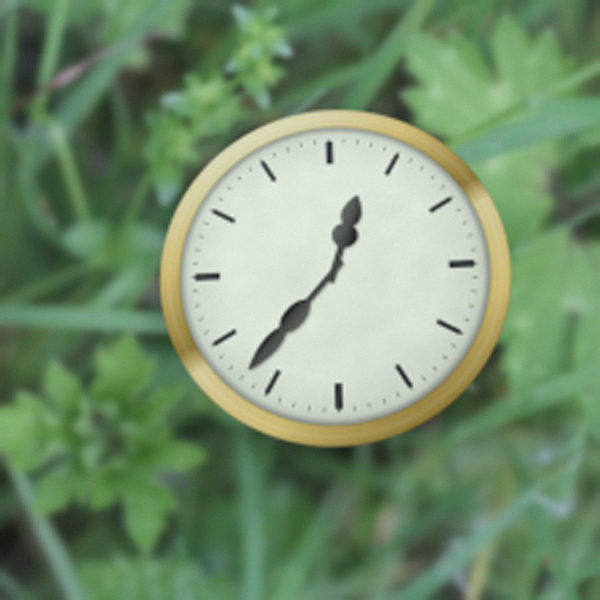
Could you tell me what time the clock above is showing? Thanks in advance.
12:37
